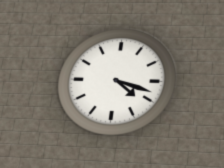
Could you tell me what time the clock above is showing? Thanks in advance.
4:18
